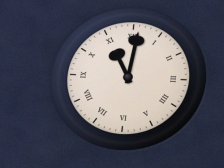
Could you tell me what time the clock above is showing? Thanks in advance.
11:01
